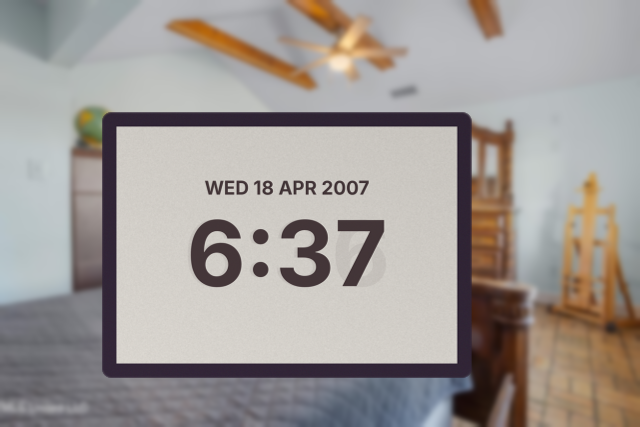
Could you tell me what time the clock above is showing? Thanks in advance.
6:37
